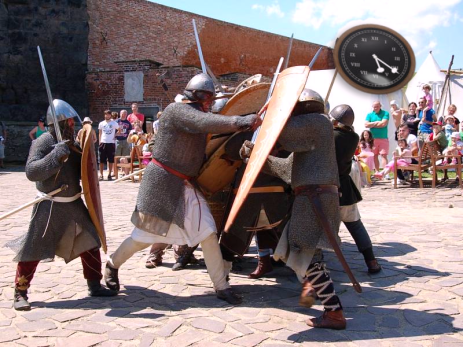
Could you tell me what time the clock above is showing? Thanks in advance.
5:21
